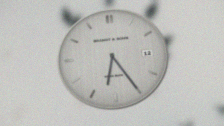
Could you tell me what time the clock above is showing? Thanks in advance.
6:25
